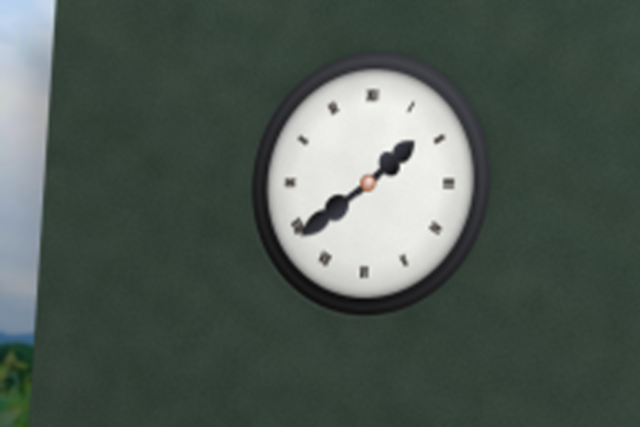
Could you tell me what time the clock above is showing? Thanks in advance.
1:39
